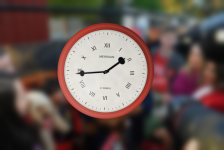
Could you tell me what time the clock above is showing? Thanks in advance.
1:44
